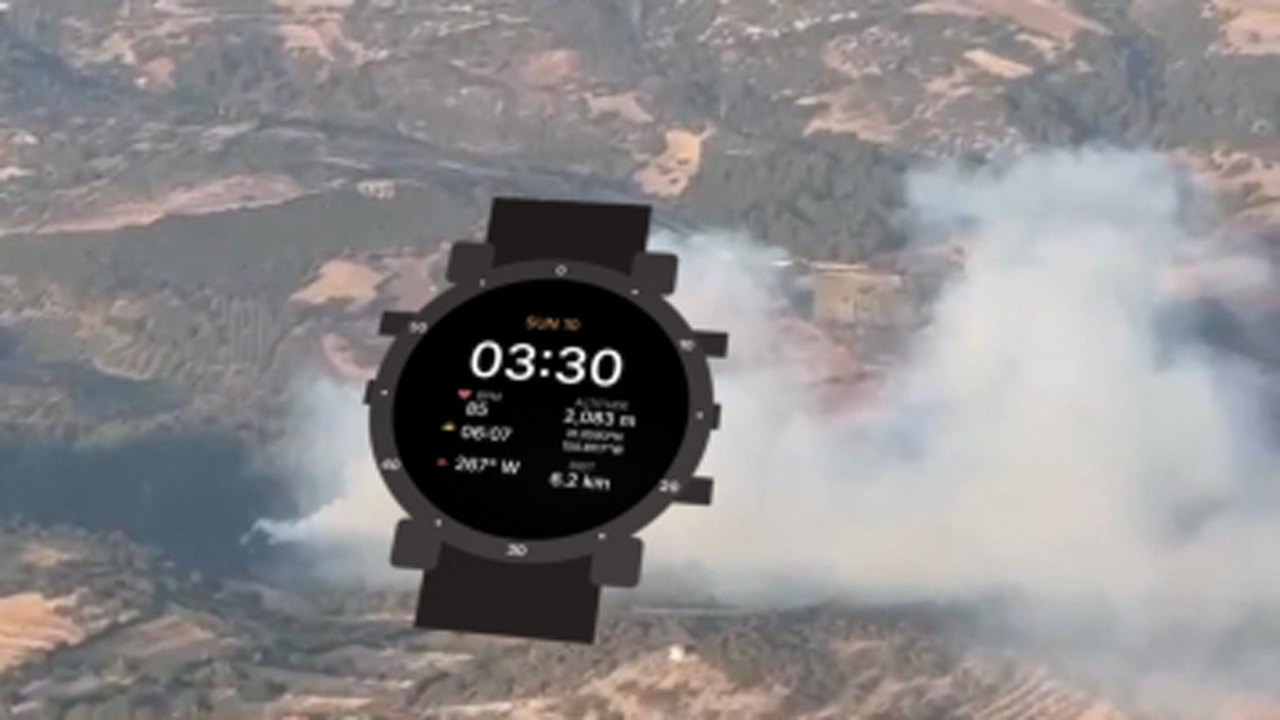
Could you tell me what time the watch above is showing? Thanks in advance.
3:30
